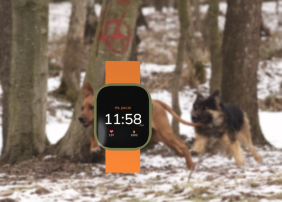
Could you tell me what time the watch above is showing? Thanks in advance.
11:58
